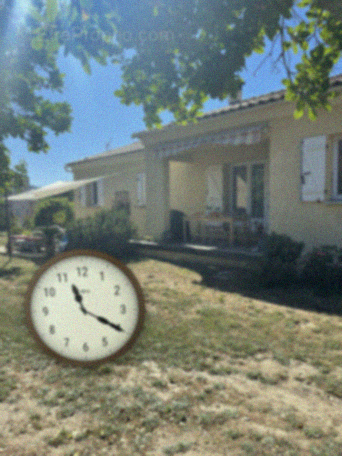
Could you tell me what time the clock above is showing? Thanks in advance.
11:20
